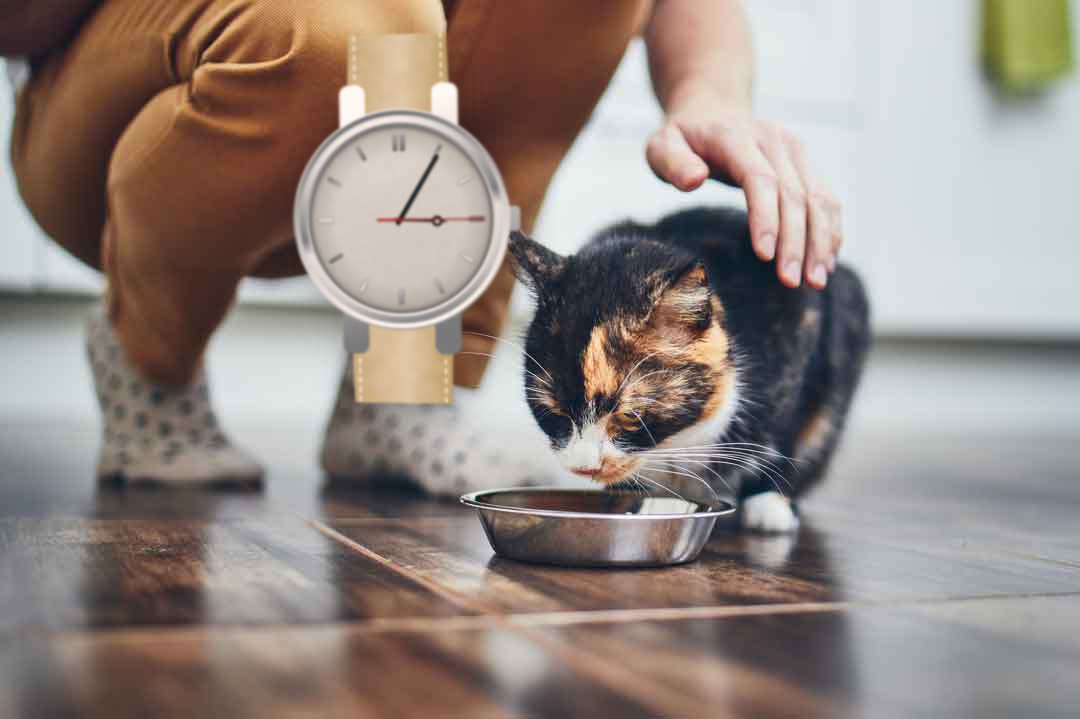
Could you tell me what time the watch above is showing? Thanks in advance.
3:05:15
